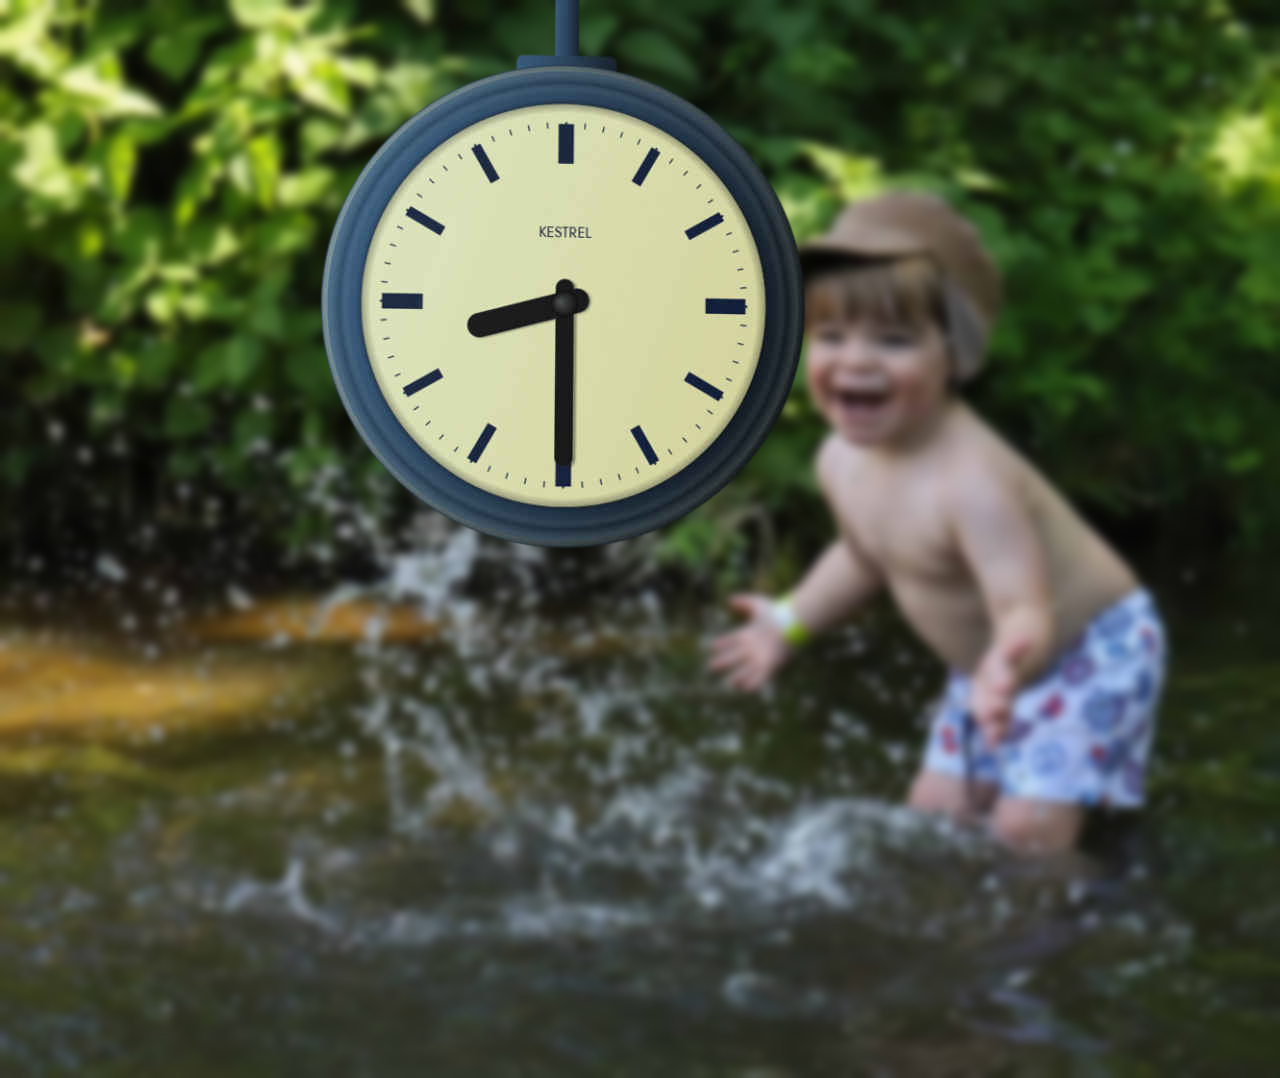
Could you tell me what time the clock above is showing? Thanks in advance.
8:30
